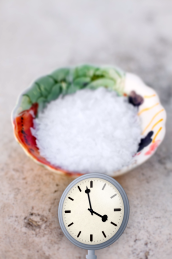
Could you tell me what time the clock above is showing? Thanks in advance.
3:58
